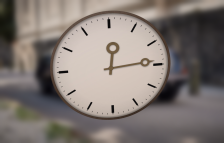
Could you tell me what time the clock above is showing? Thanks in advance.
12:14
